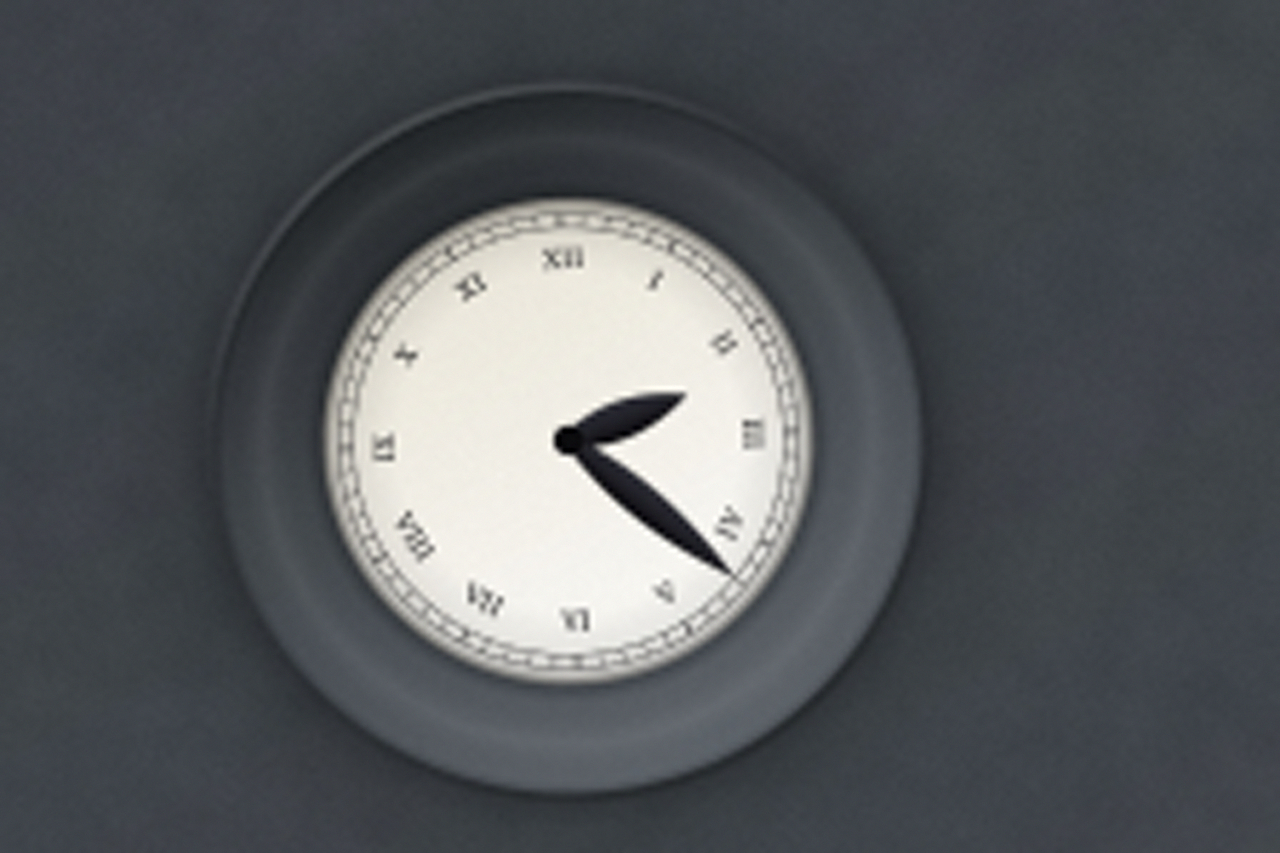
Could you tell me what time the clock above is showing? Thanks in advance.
2:22
